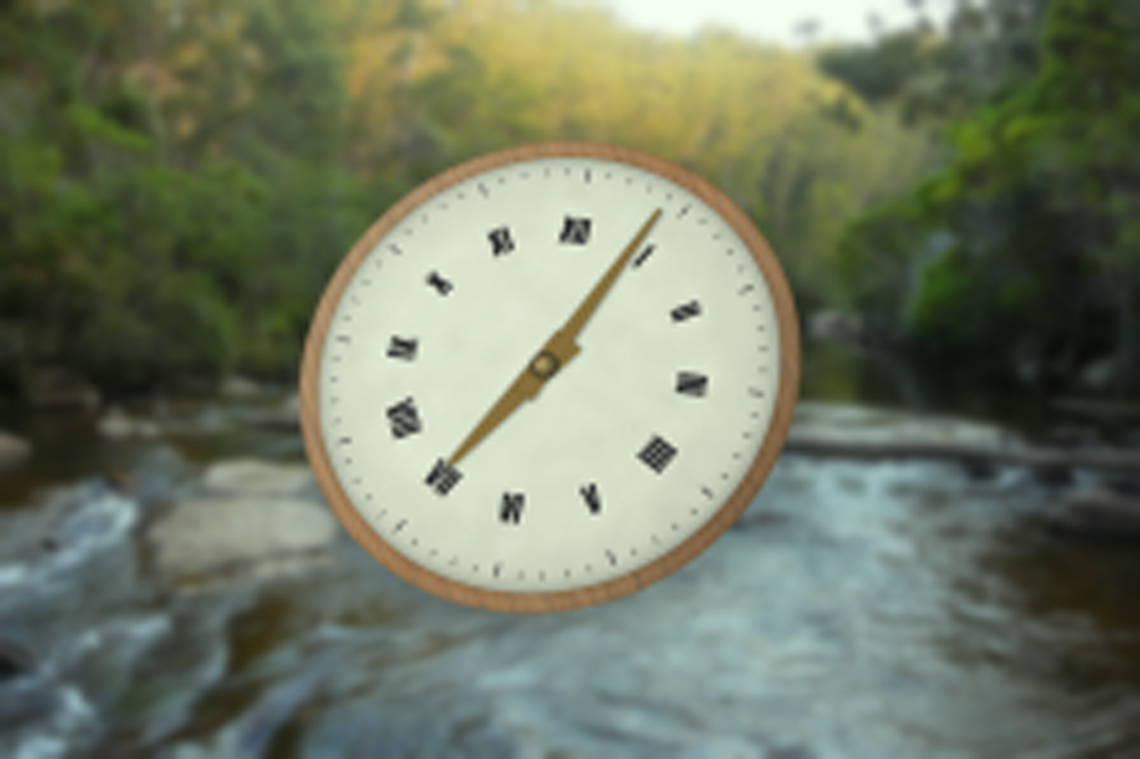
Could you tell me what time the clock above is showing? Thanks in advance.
7:04
